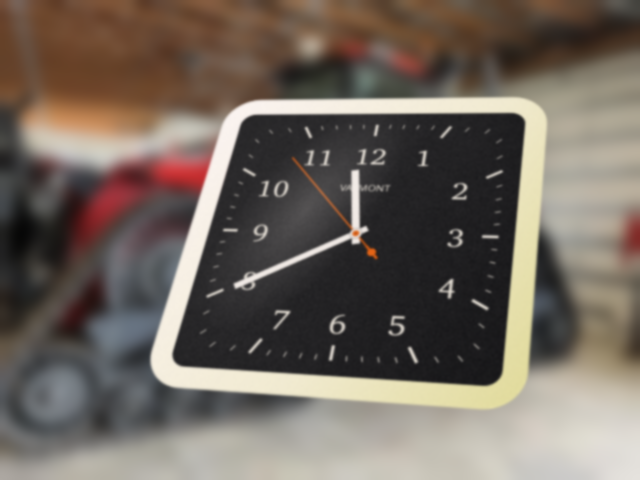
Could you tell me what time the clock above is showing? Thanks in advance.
11:39:53
